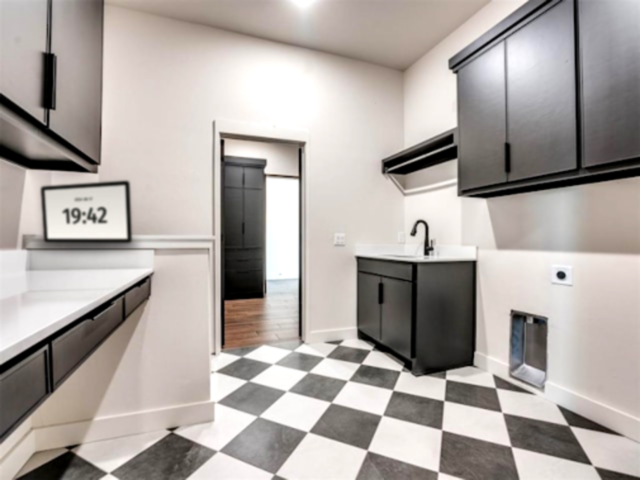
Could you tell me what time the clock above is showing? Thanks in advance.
19:42
